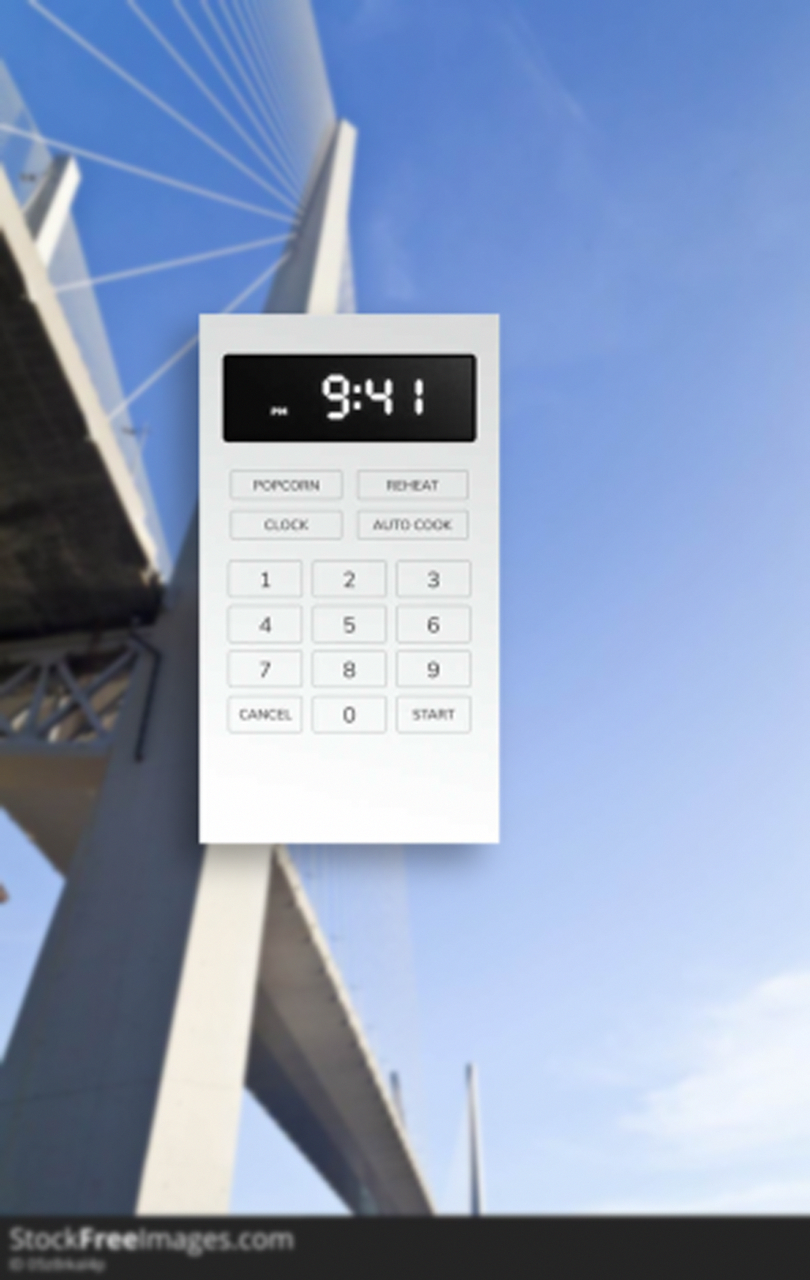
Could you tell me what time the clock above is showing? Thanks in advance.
9:41
